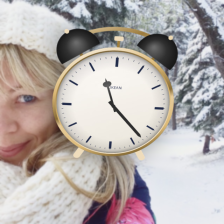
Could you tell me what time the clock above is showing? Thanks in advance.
11:23
